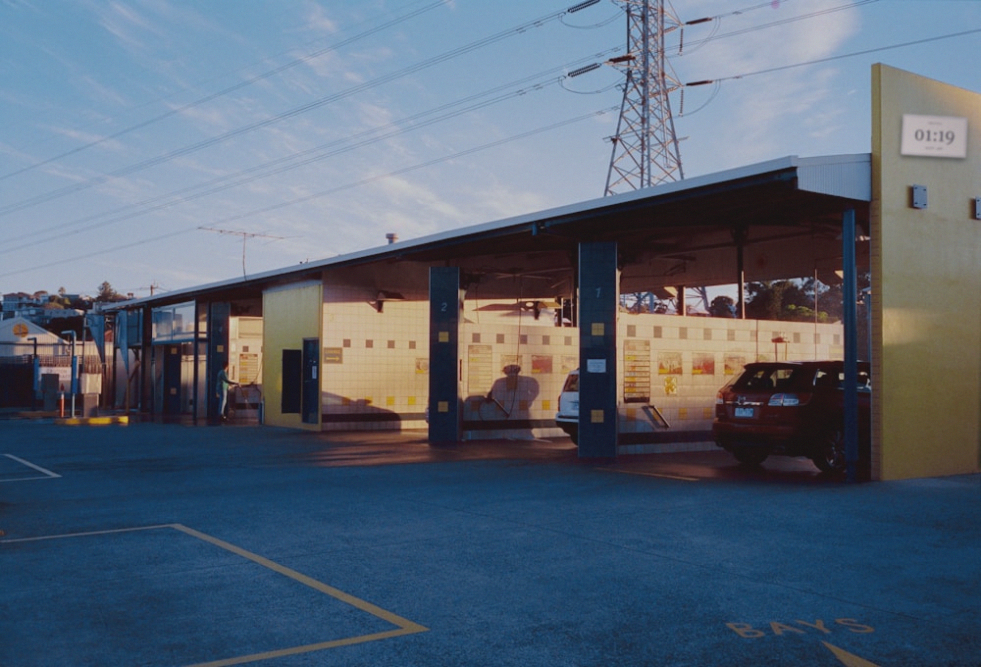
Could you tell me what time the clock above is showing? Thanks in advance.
1:19
